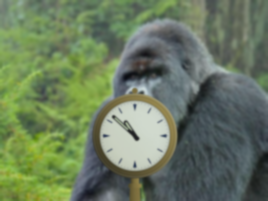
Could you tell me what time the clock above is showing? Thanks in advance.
10:52
